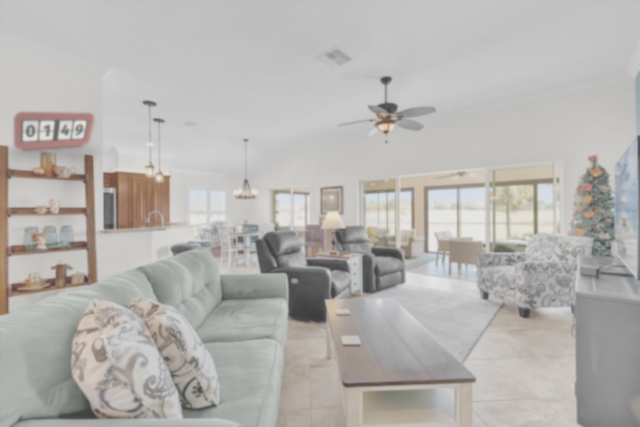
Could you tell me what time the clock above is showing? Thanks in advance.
1:49
